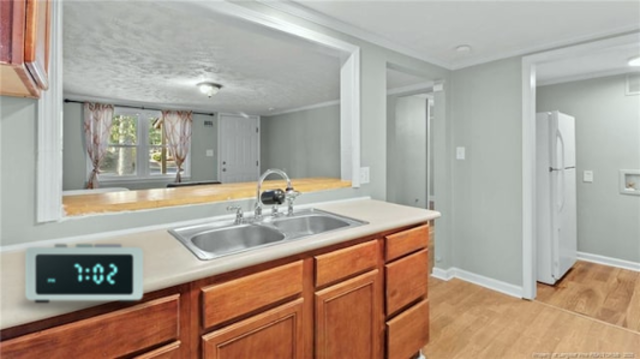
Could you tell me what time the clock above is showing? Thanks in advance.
7:02
